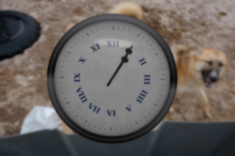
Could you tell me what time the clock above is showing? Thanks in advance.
1:05
